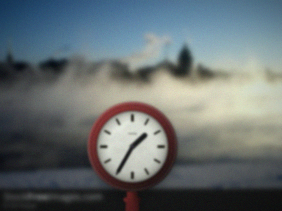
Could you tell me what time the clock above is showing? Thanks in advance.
1:35
